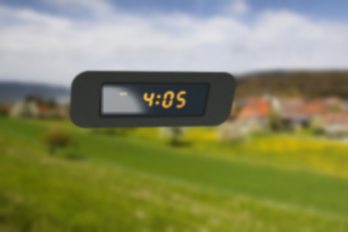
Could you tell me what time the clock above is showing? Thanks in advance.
4:05
